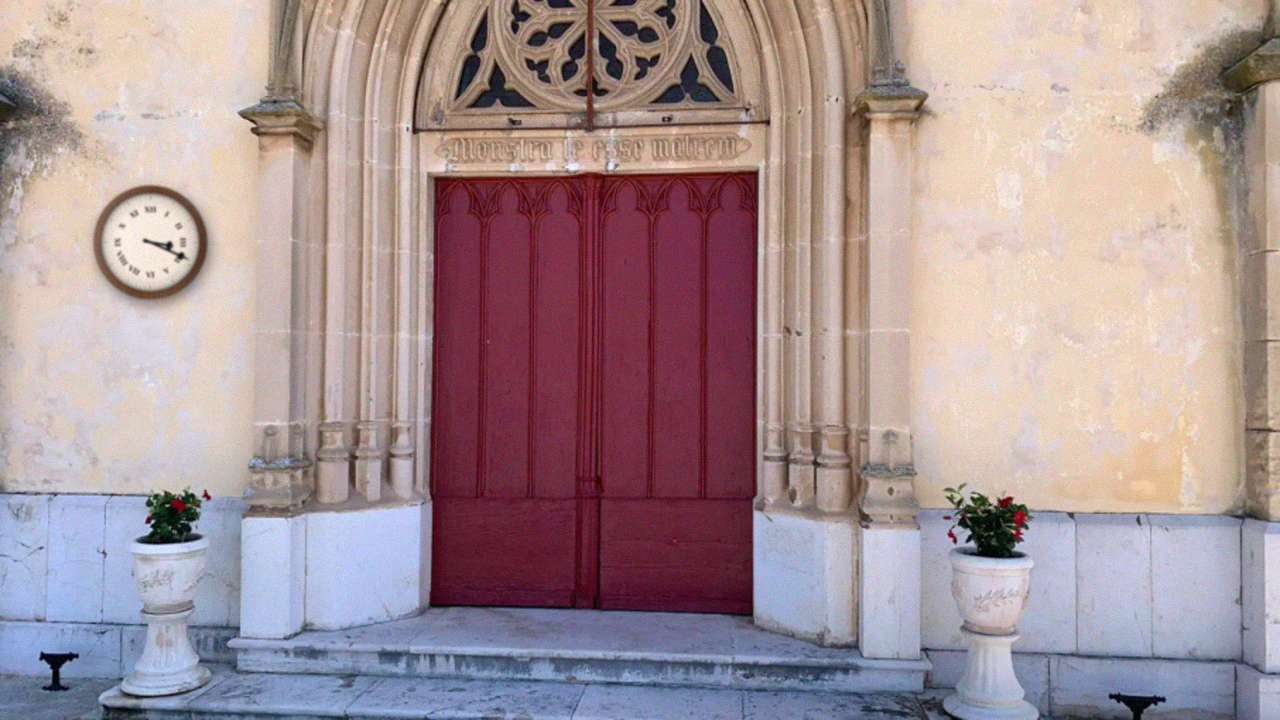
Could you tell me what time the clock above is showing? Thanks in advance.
3:19
